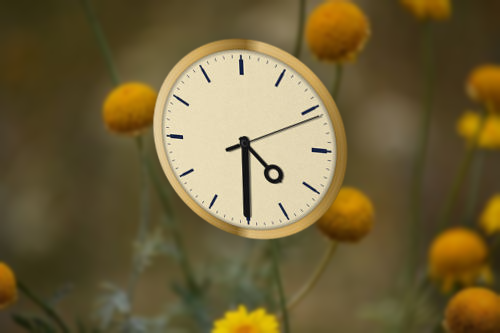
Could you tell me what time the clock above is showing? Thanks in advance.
4:30:11
